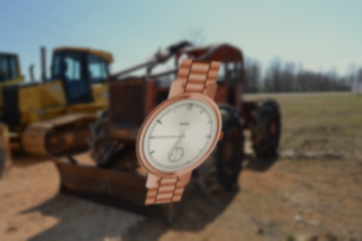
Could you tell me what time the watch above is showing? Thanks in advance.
6:45
